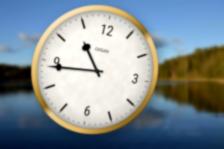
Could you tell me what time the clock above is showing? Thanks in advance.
10:44
